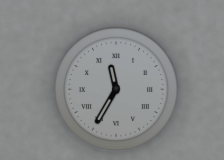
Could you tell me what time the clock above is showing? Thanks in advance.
11:35
